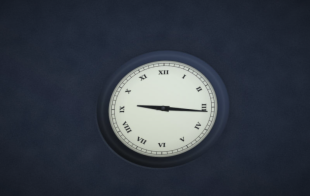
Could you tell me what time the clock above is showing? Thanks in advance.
9:16
